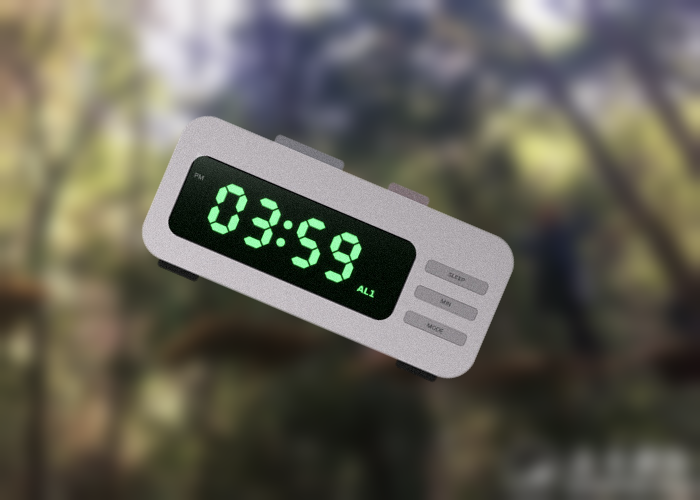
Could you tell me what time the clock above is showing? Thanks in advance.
3:59
